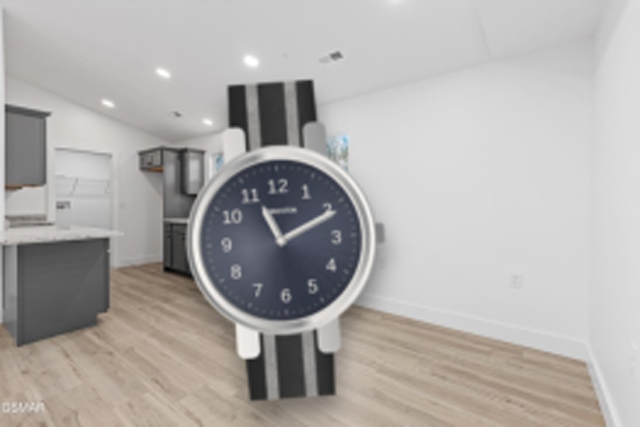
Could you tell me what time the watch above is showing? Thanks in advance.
11:11
